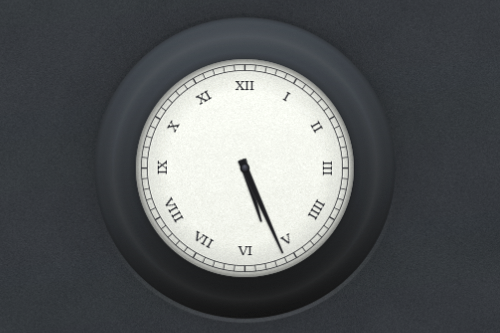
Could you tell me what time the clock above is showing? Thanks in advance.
5:26
